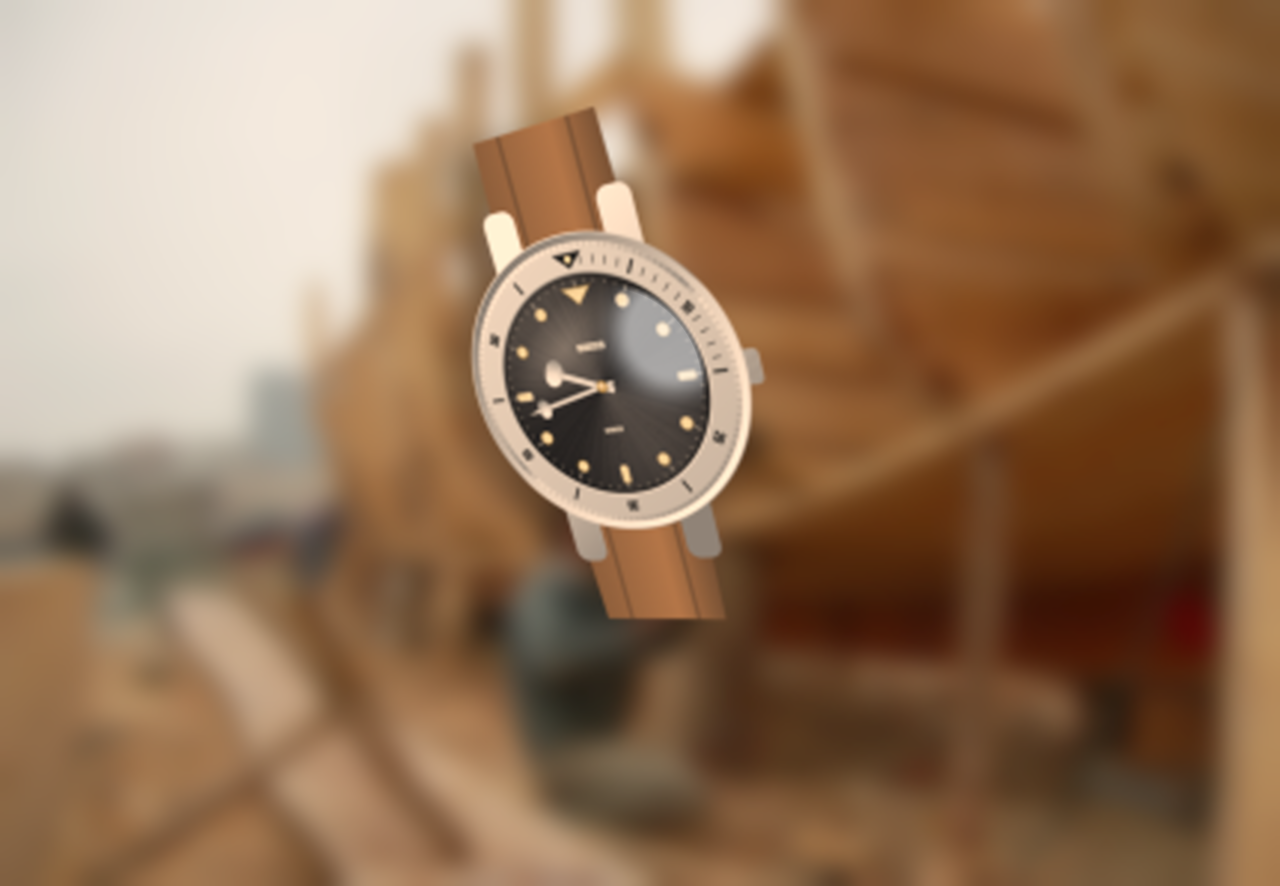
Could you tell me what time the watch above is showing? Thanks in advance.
9:43
